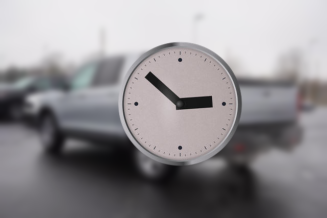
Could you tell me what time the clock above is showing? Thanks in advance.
2:52
